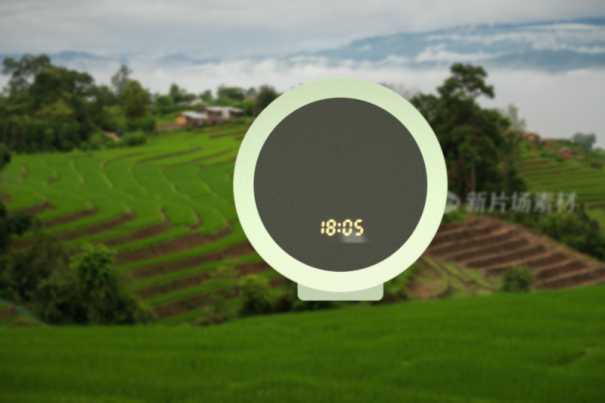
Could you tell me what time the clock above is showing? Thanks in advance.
18:05
